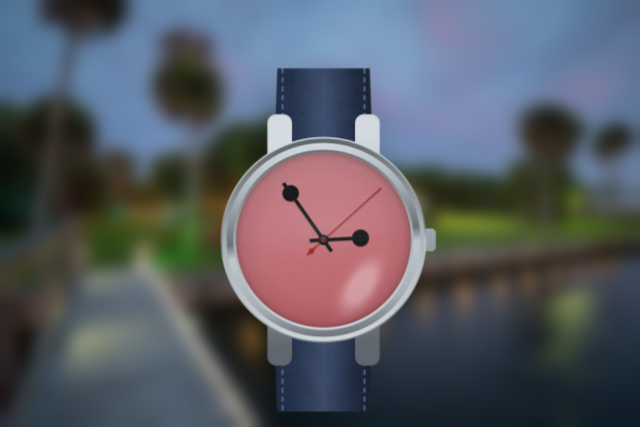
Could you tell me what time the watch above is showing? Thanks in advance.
2:54:08
